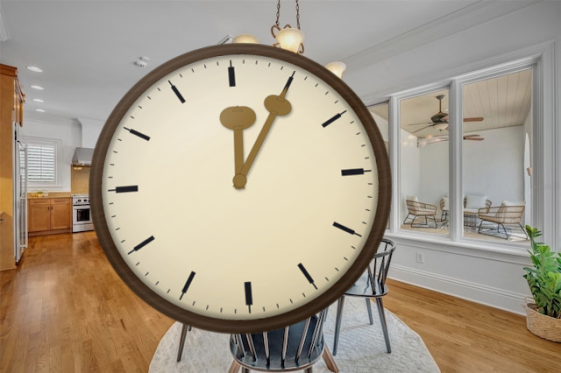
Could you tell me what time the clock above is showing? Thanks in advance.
12:05
